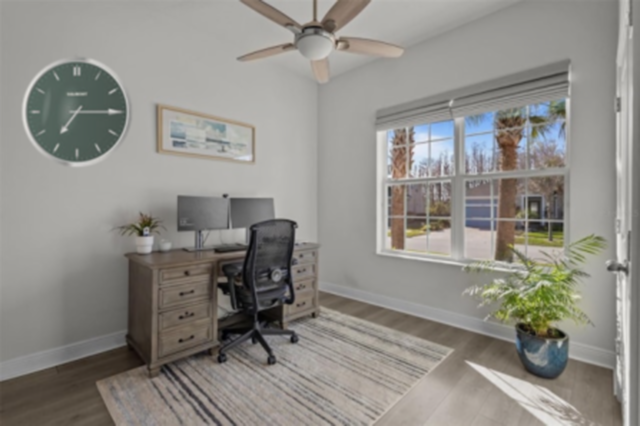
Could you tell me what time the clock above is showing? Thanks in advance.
7:15
